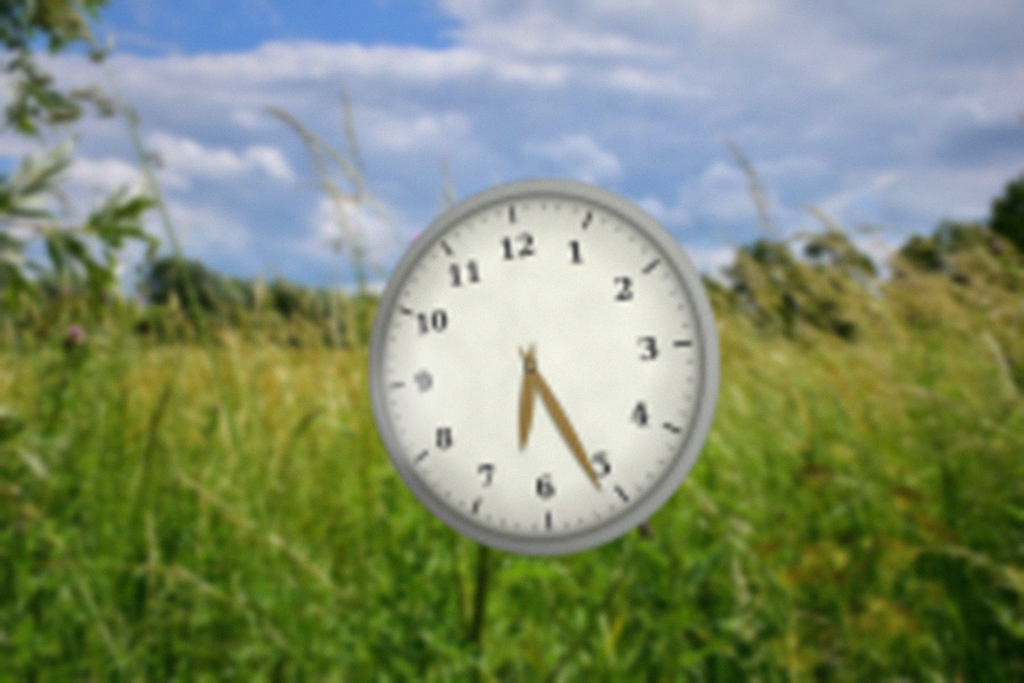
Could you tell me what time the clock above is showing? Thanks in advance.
6:26
